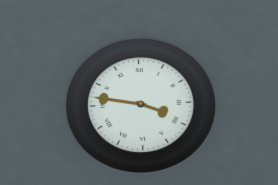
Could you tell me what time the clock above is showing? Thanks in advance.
3:47
